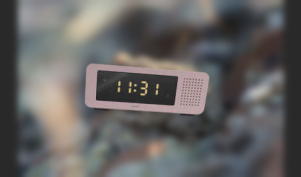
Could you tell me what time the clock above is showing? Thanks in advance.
11:31
